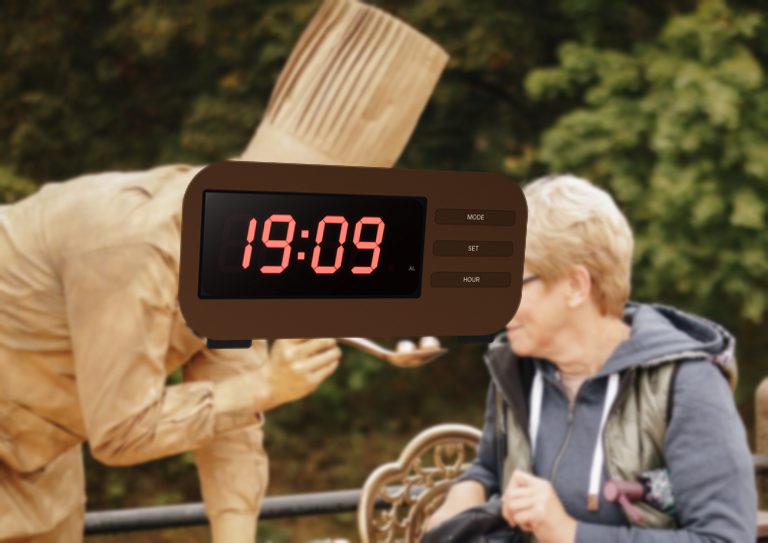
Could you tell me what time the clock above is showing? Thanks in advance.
19:09
